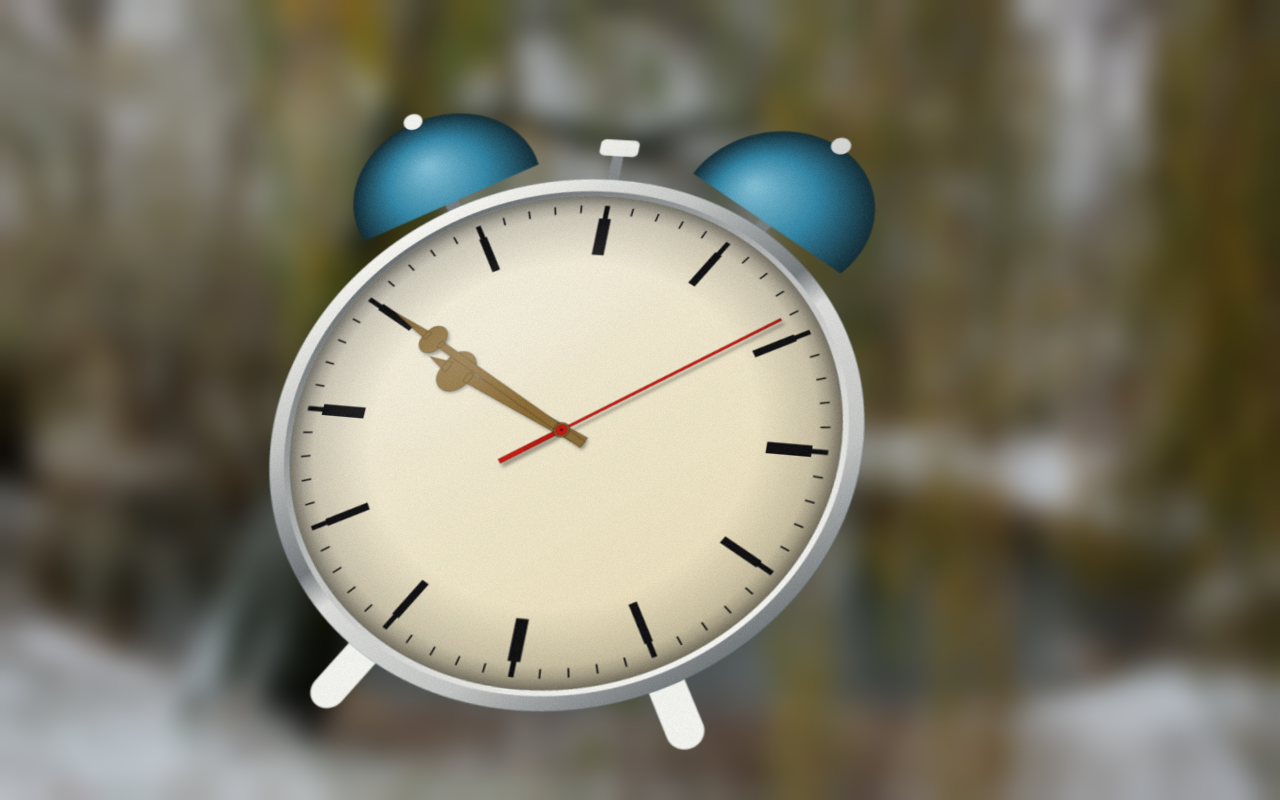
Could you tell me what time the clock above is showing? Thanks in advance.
9:50:09
